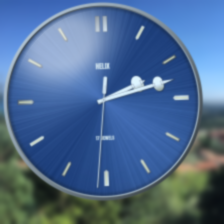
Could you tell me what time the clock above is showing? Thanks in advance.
2:12:31
